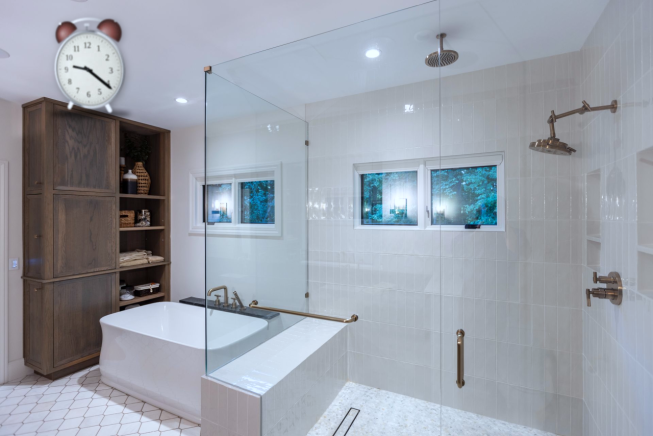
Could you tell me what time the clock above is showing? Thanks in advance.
9:21
